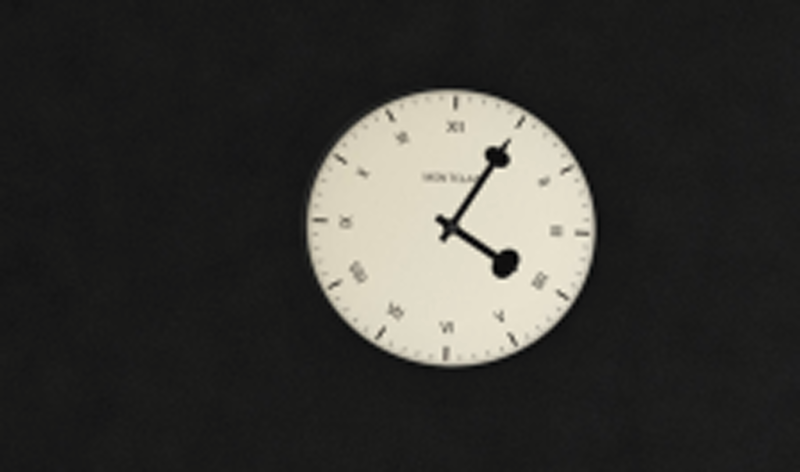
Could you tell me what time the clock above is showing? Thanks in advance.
4:05
